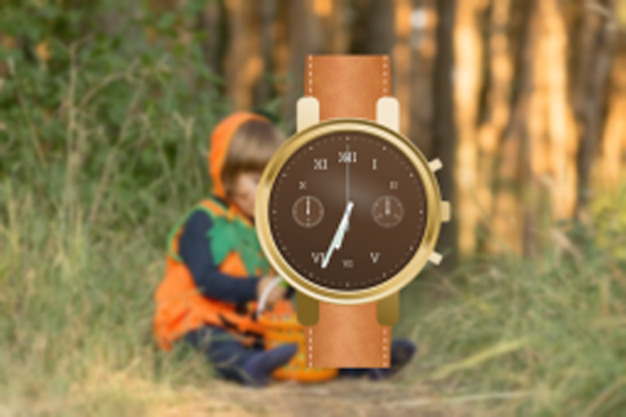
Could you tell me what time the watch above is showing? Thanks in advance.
6:34
